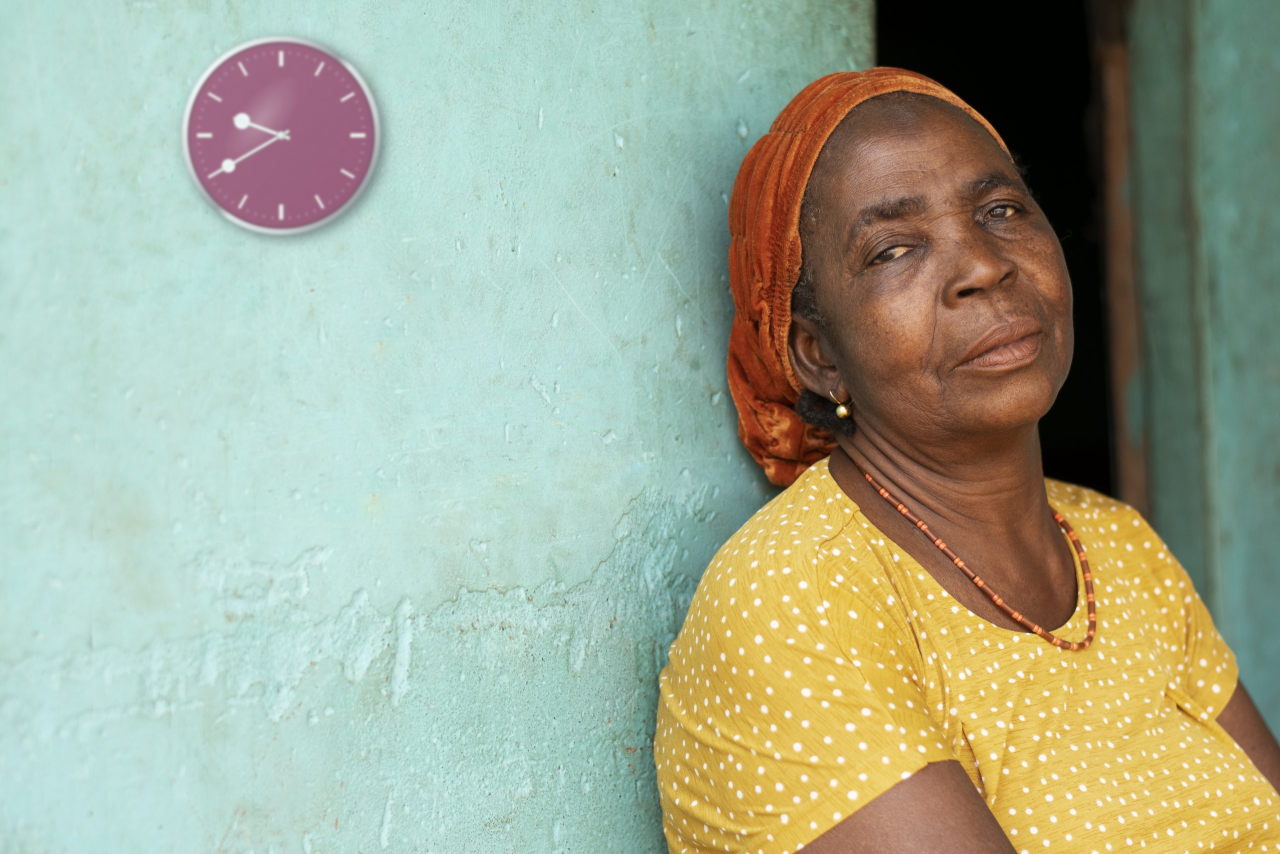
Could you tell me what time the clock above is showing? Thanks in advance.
9:40
